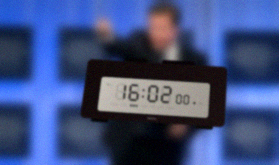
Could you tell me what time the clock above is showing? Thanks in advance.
16:02
